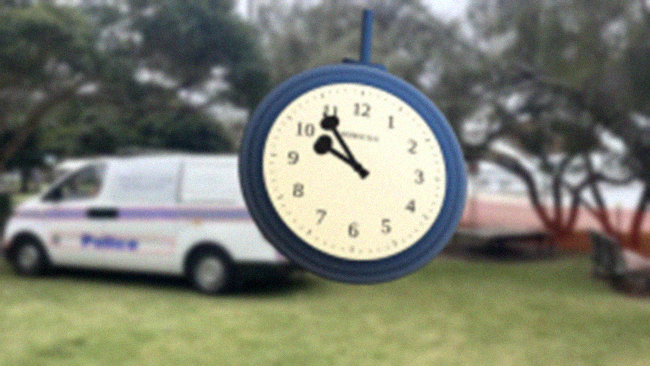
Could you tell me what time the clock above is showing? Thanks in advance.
9:54
